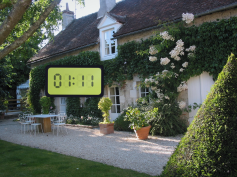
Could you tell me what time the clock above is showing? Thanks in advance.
1:11
